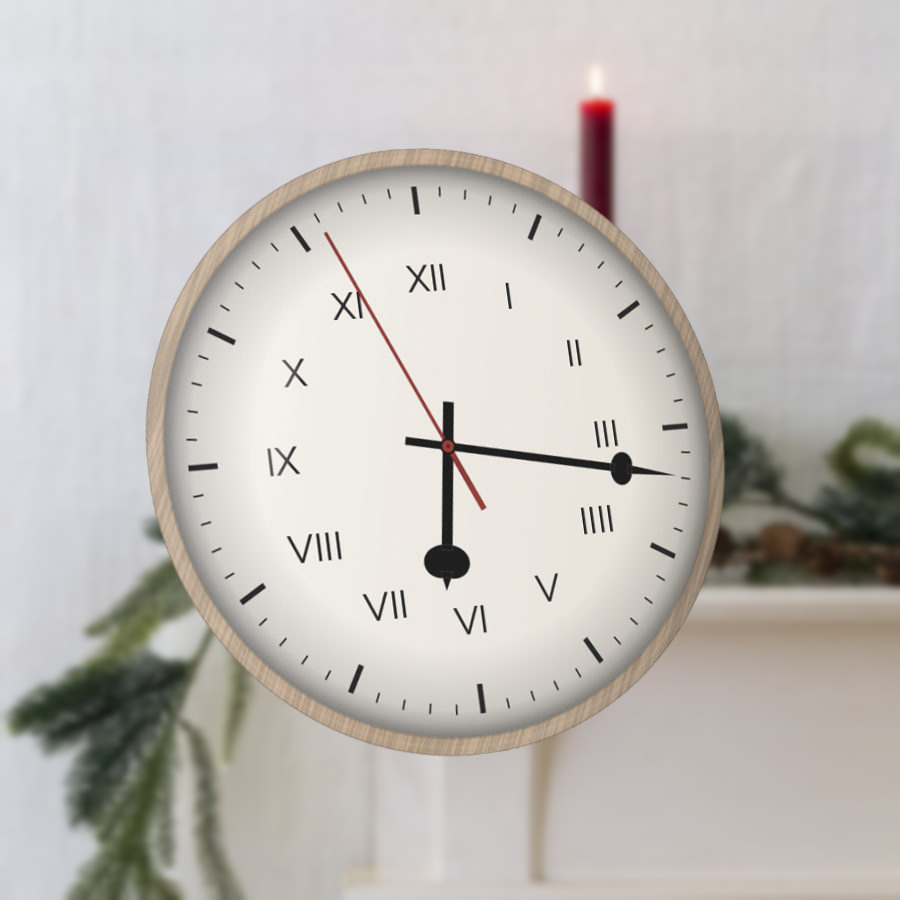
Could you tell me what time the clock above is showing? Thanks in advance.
6:16:56
